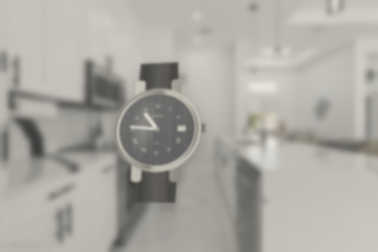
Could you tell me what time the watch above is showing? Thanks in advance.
10:46
